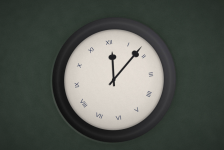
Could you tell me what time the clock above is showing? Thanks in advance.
12:08
